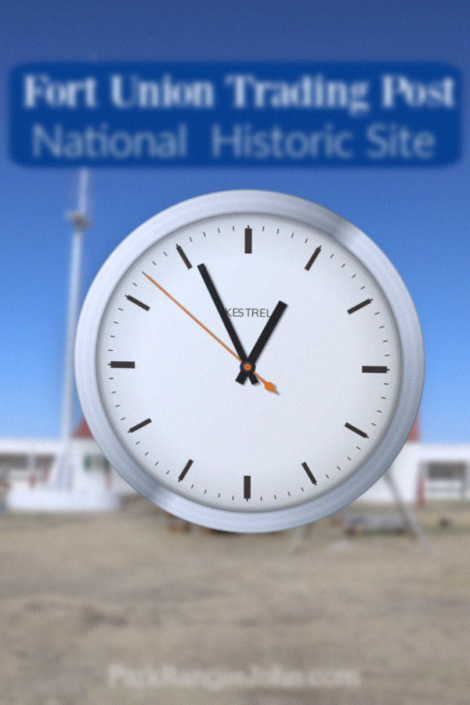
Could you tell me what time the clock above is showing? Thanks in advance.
12:55:52
